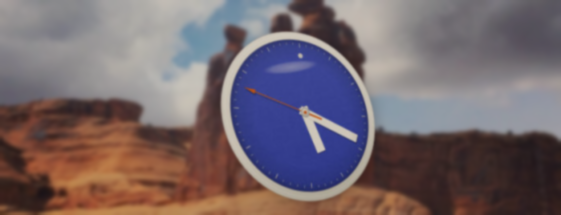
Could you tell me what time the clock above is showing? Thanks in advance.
5:18:48
